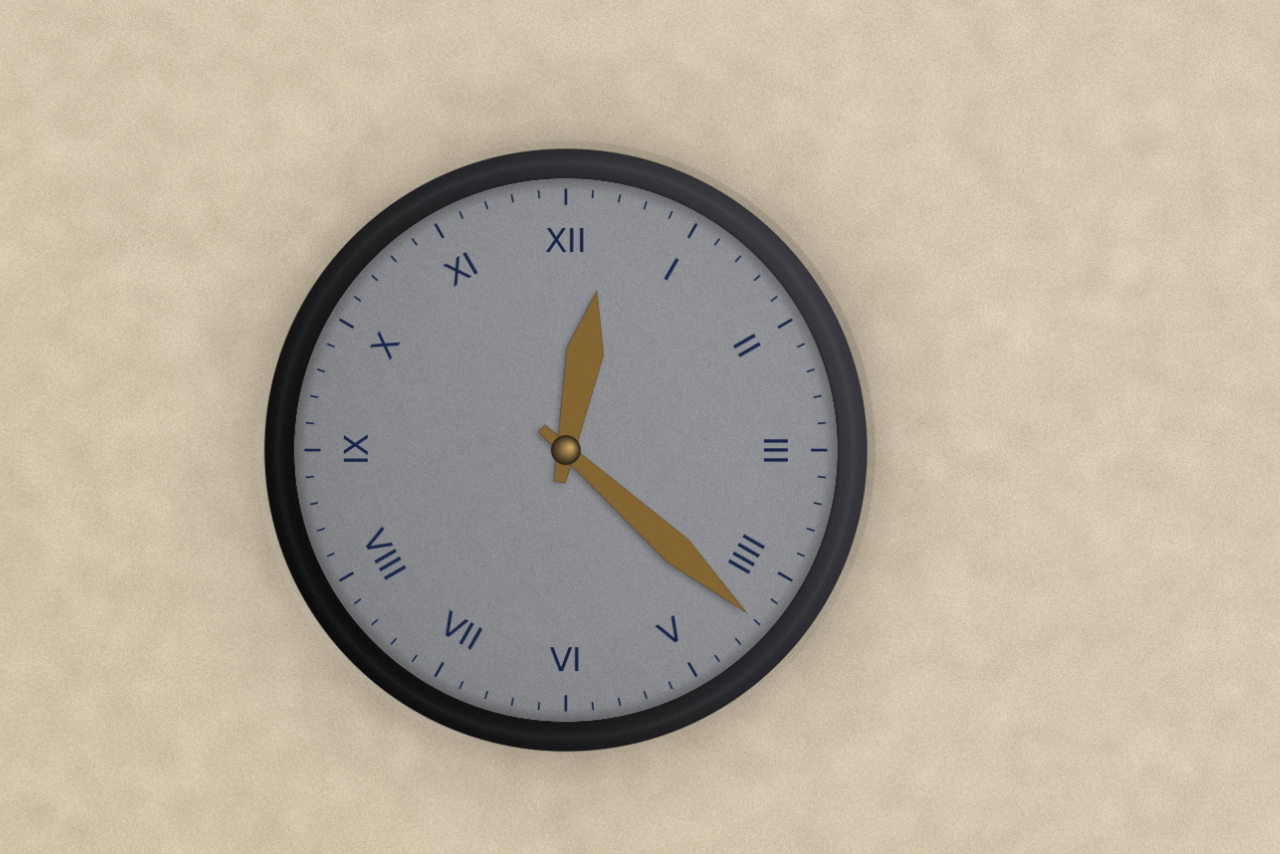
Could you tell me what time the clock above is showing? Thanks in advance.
12:22
